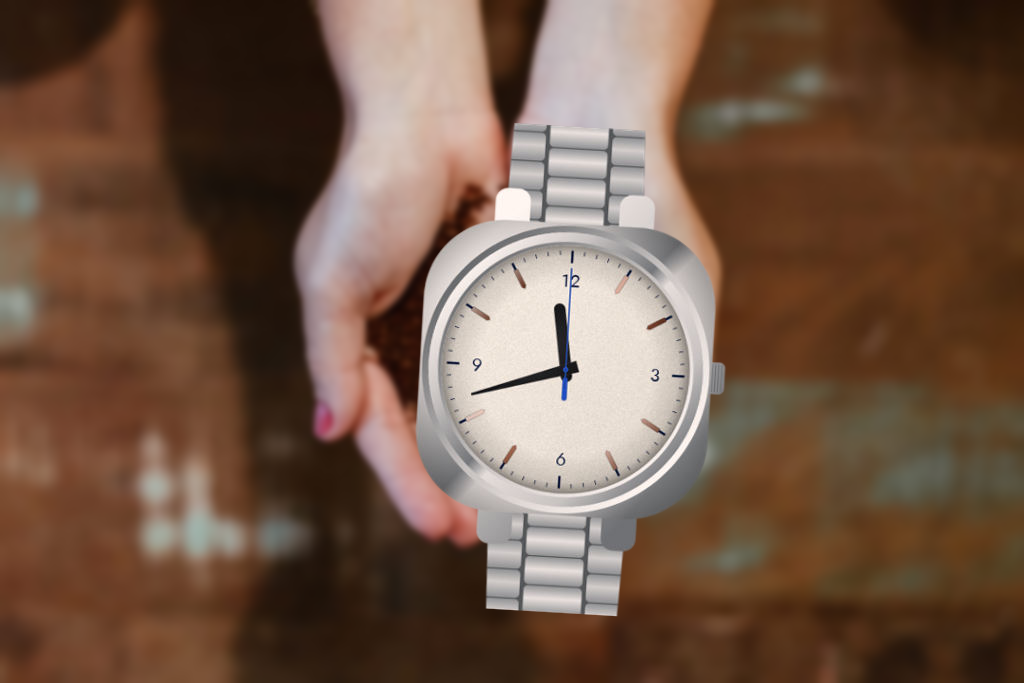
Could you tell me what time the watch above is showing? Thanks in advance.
11:42:00
